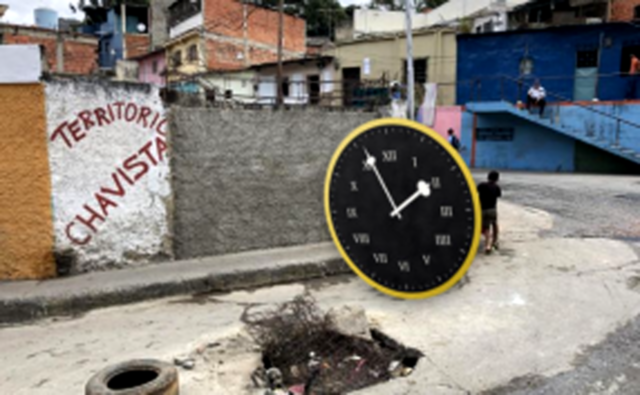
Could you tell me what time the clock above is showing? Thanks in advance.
1:56
